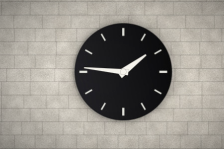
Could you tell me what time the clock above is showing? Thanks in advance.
1:46
